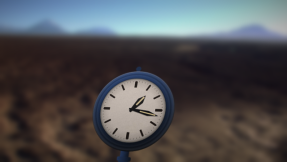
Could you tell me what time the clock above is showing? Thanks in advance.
1:17
